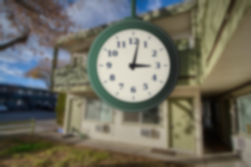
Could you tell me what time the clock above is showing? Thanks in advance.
3:02
